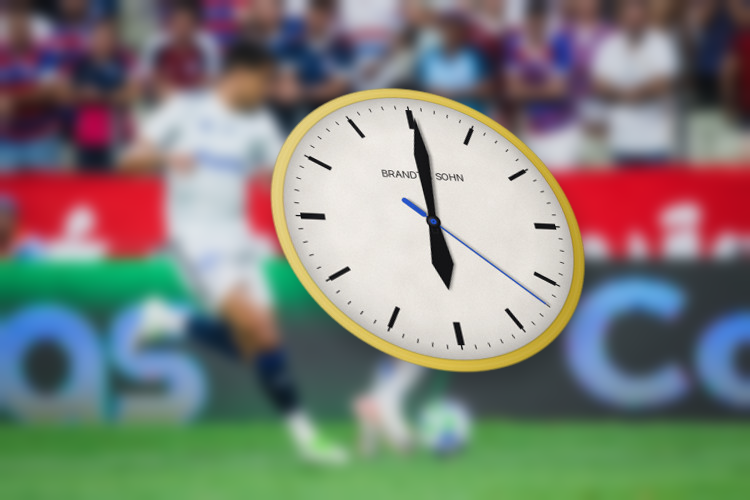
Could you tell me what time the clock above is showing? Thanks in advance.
6:00:22
